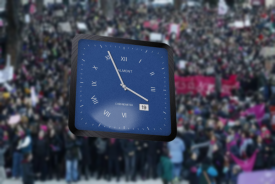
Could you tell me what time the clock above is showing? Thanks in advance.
3:56
